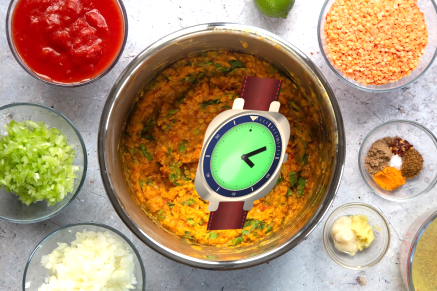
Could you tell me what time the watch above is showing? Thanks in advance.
4:11
